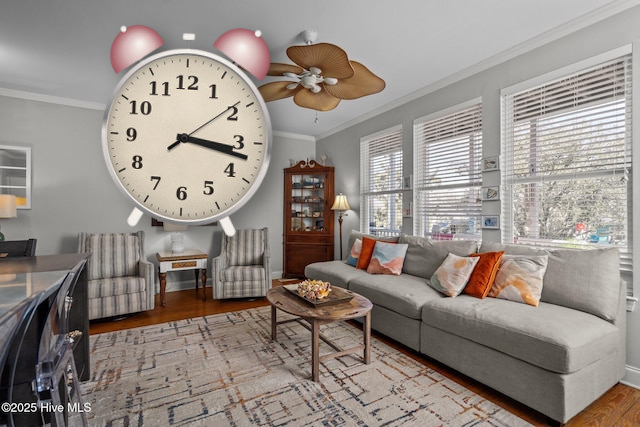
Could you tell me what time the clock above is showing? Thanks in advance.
3:17:09
